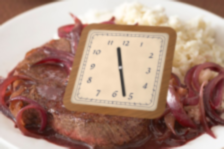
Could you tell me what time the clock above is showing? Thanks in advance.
11:27
